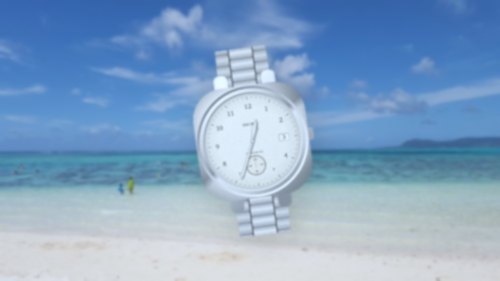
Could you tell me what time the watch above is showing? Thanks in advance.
12:34
